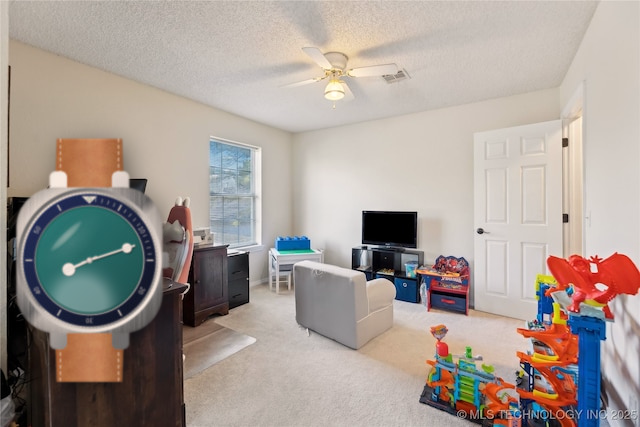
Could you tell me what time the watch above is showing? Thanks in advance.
8:12
